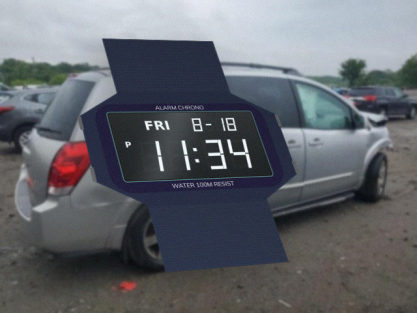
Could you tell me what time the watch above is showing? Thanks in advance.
11:34
